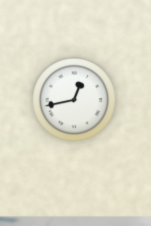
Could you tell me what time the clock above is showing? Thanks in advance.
12:43
